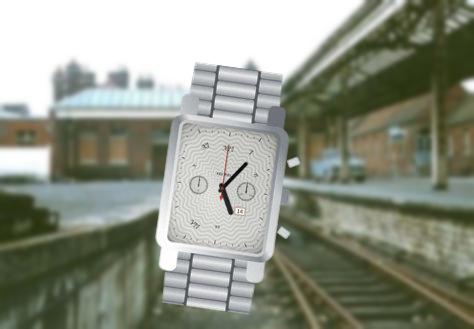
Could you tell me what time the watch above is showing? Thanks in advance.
5:06
